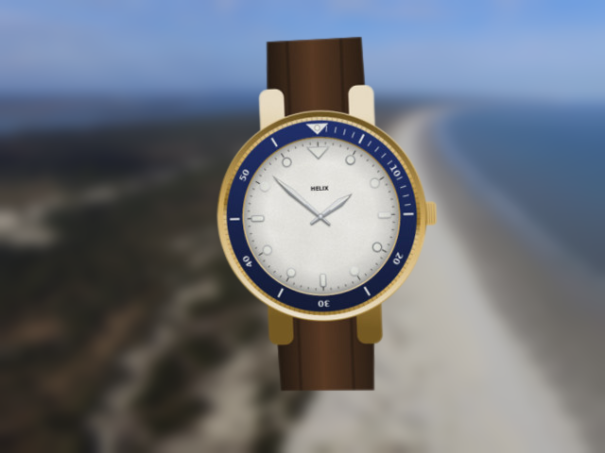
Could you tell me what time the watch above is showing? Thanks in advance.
1:52
